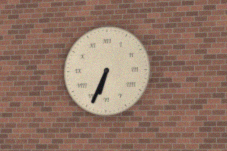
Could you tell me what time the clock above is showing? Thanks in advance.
6:34
